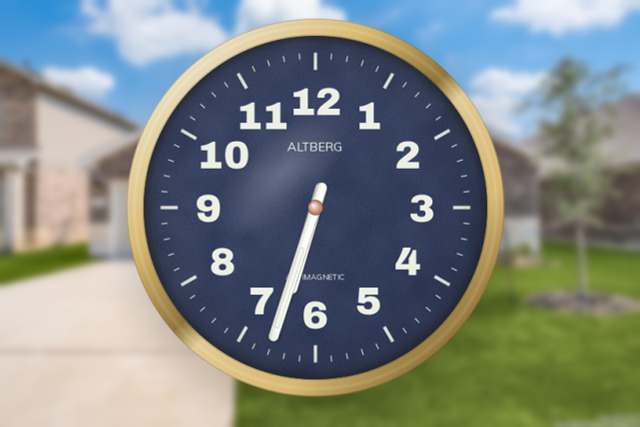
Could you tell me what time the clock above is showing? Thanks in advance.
6:33
